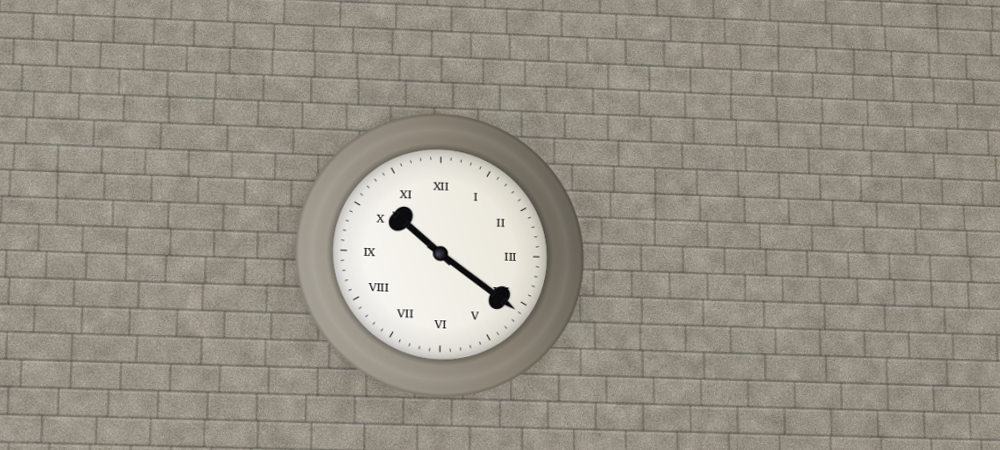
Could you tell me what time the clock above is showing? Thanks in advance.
10:21
